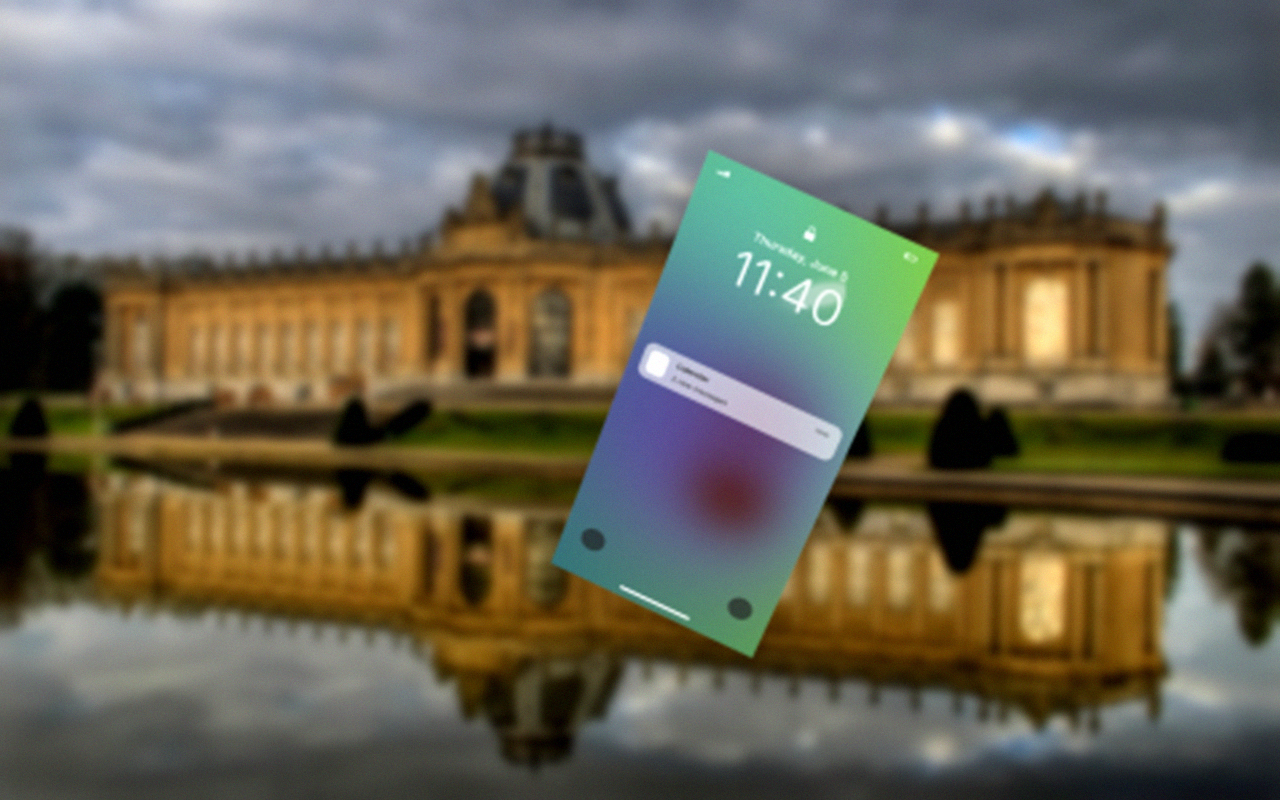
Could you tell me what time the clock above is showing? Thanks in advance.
11:40
